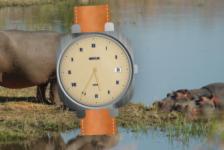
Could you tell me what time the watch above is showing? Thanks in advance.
5:35
